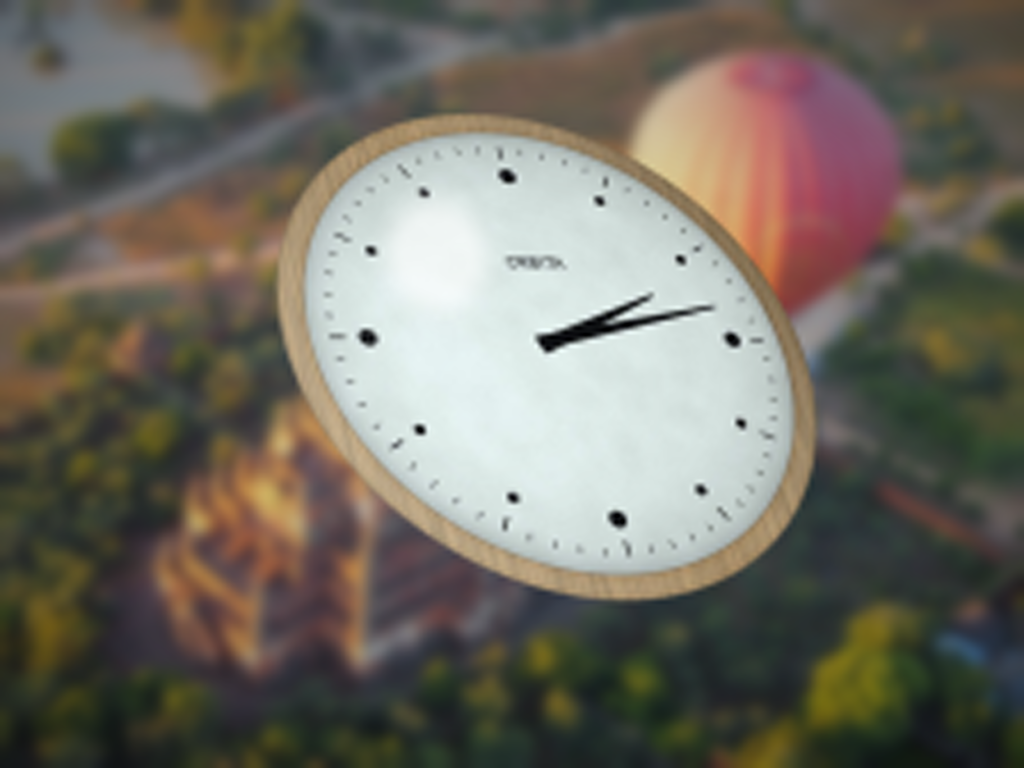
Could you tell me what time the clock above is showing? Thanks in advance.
2:13
